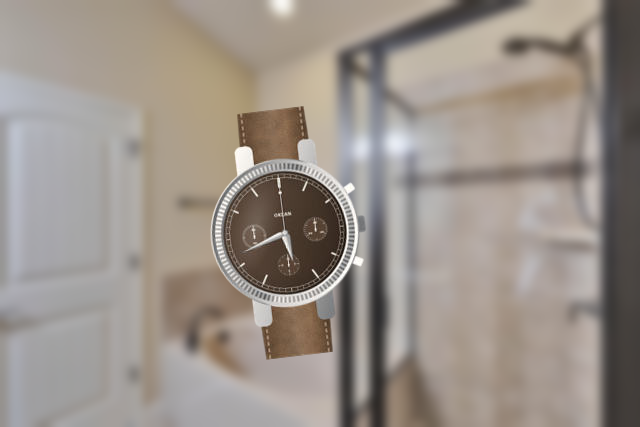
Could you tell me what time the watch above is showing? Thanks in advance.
5:42
